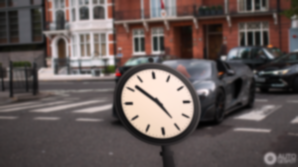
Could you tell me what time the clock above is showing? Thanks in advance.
4:52
